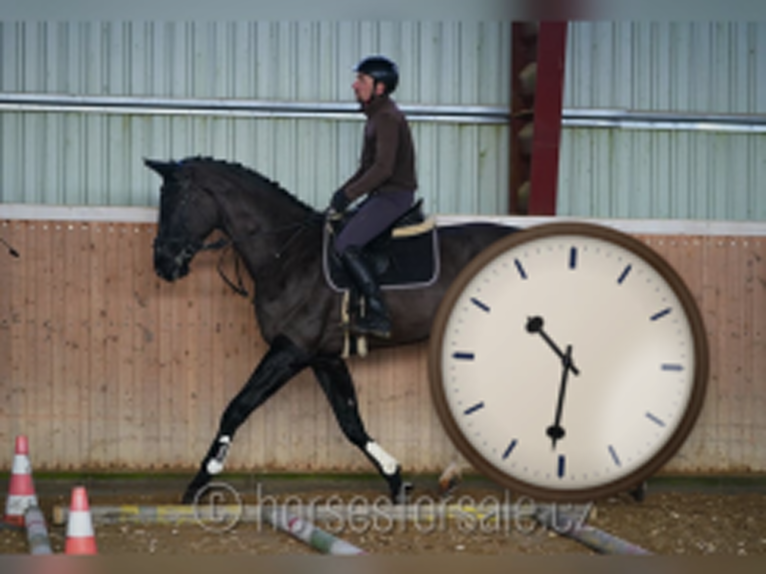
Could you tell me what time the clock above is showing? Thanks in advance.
10:31
